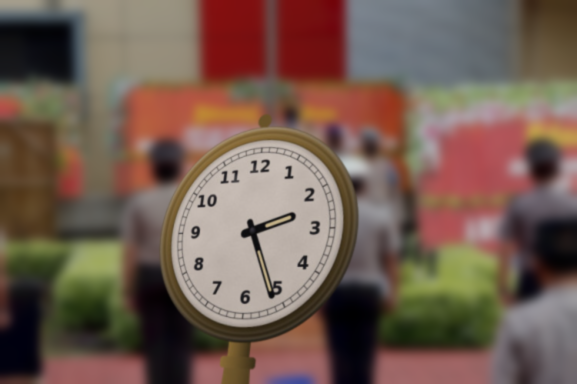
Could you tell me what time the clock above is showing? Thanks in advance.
2:26
